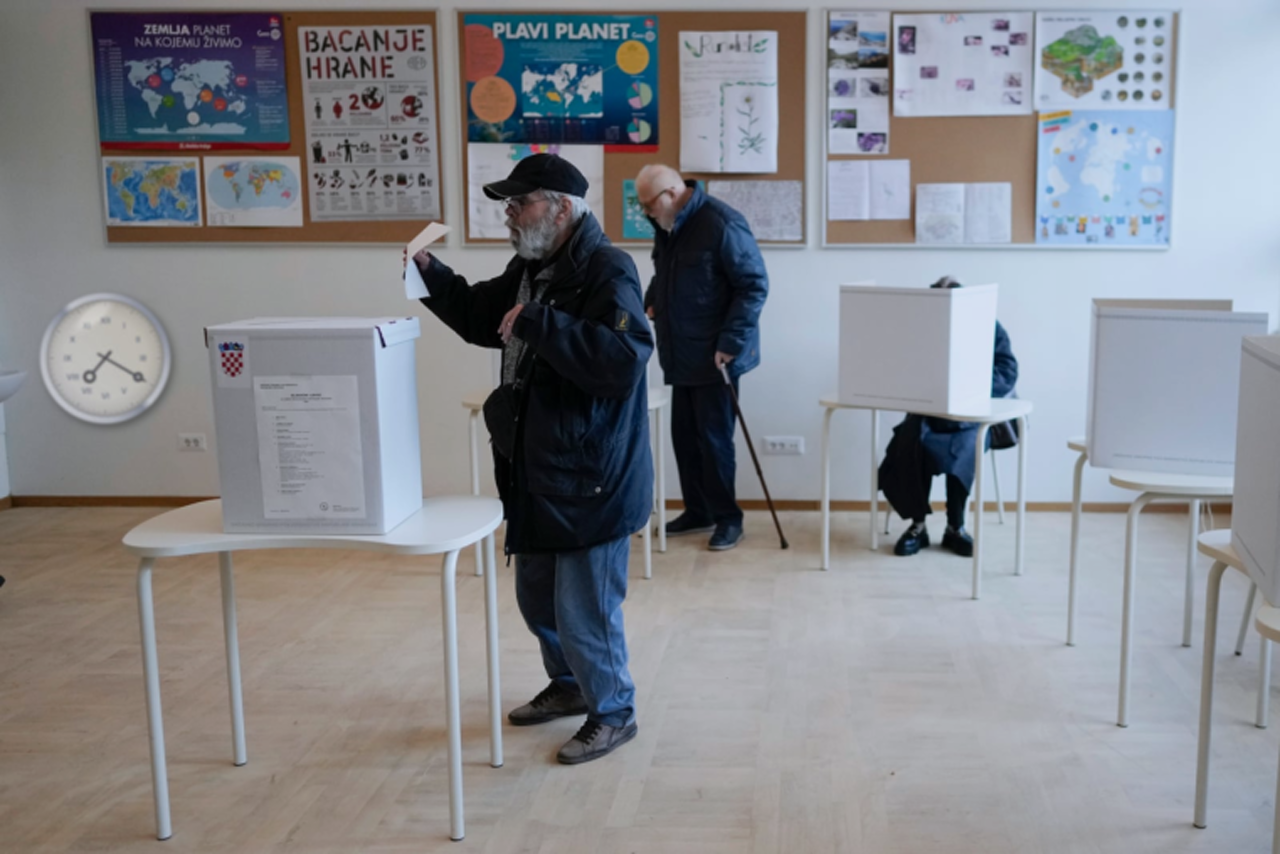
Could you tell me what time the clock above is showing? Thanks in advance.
7:20
